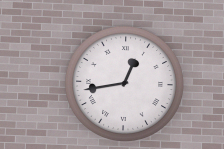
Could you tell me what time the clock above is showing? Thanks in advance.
12:43
